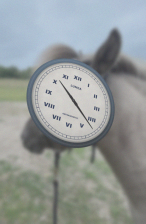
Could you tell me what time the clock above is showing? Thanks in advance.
10:22
